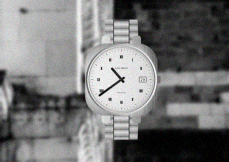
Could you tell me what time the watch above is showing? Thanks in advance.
10:39
